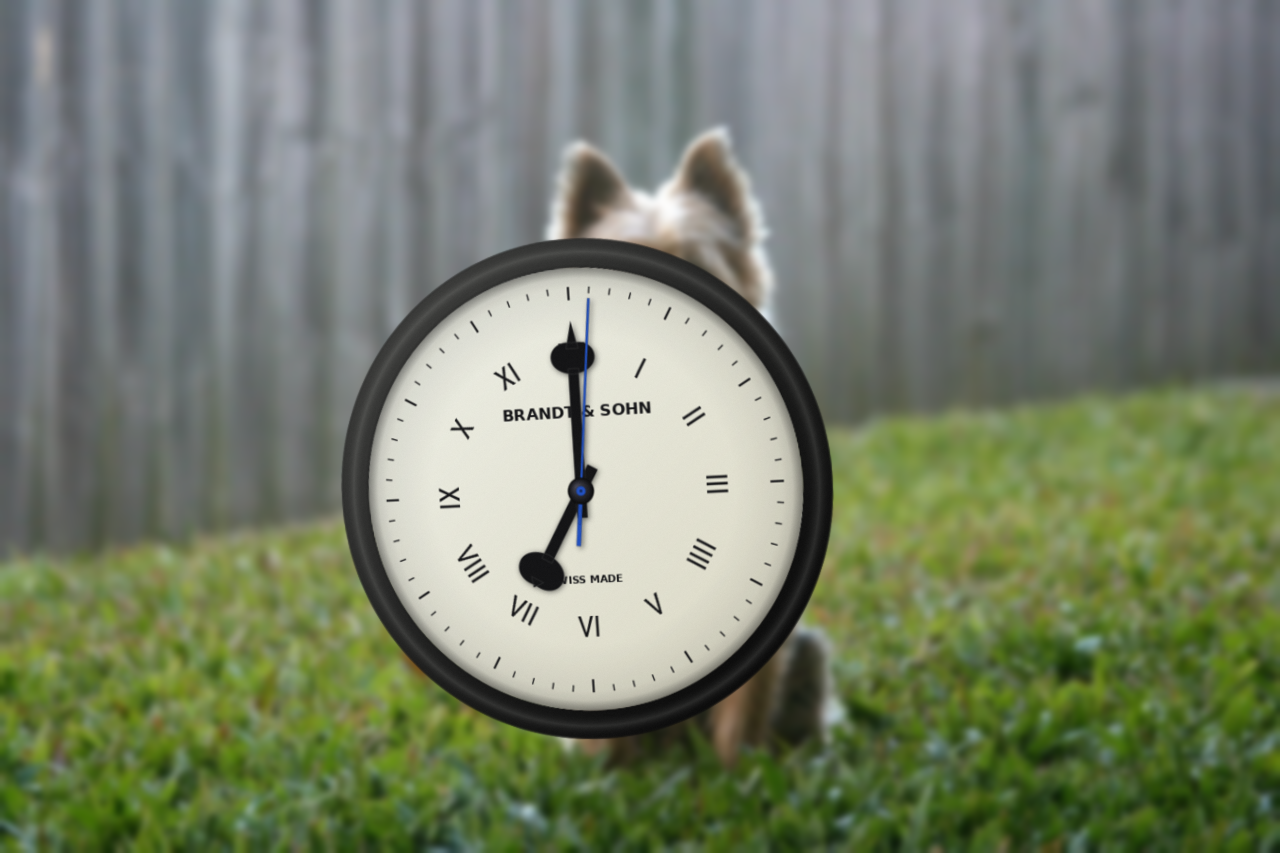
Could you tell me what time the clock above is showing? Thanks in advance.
7:00:01
